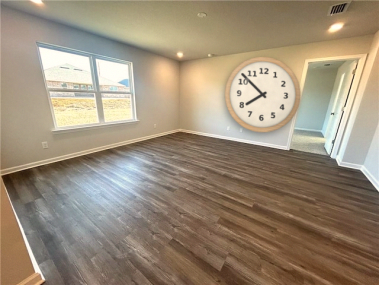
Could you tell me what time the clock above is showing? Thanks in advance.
7:52
